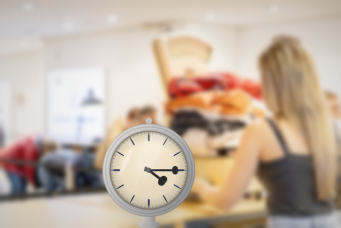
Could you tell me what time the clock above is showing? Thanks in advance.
4:15
